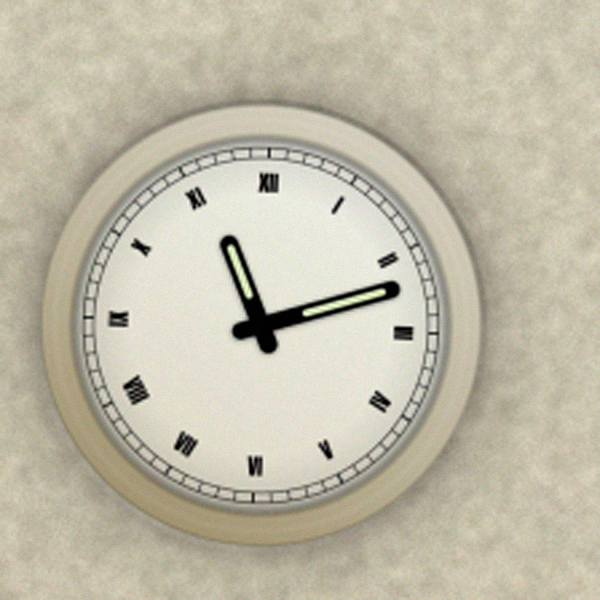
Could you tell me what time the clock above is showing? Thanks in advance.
11:12
